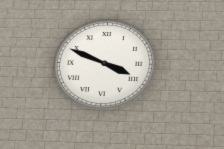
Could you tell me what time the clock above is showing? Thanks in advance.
3:49
